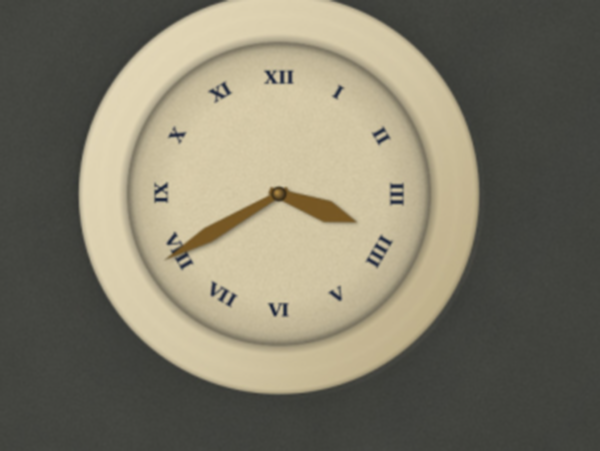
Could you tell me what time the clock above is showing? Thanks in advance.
3:40
